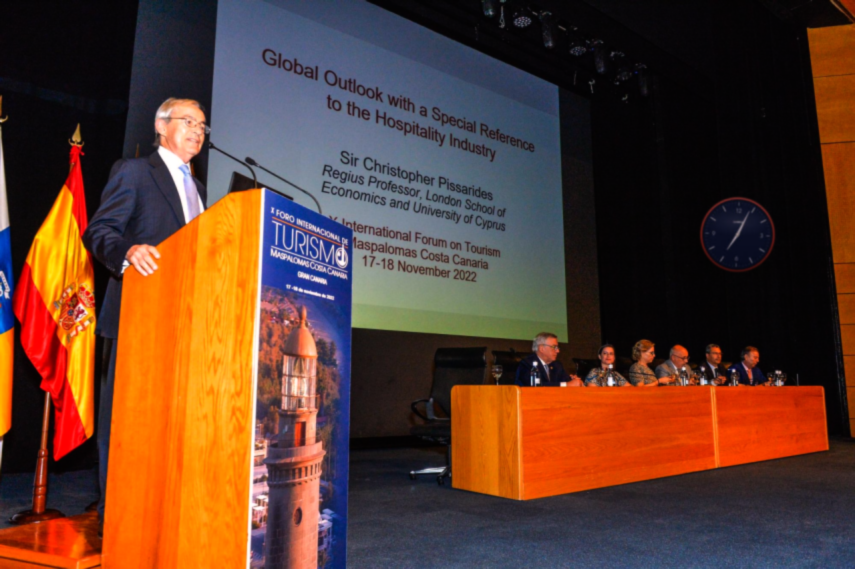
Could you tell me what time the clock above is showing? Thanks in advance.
7:04
